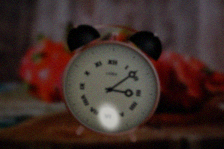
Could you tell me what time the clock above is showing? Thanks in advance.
3:08
